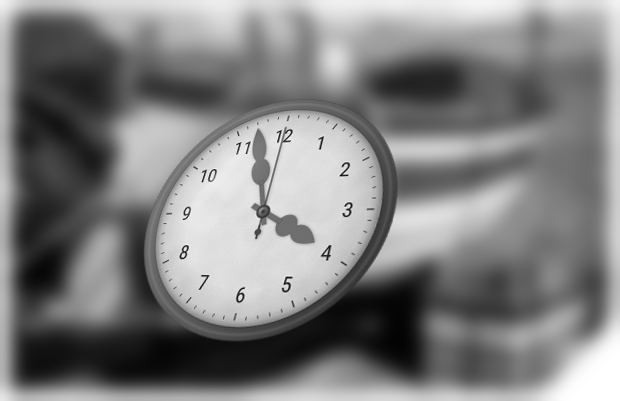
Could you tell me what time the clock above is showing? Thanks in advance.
3:57:00
